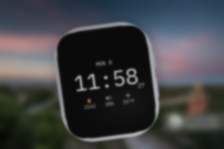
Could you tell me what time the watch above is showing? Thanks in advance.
11:58
